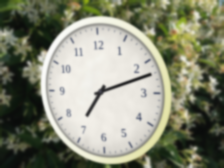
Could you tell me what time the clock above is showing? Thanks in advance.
7:12
